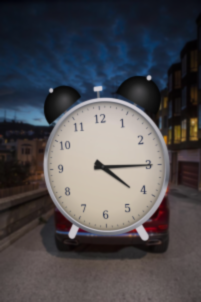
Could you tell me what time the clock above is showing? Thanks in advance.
4:15
